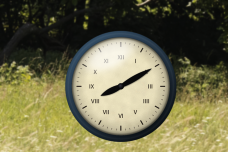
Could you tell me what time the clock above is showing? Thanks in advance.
8:10
